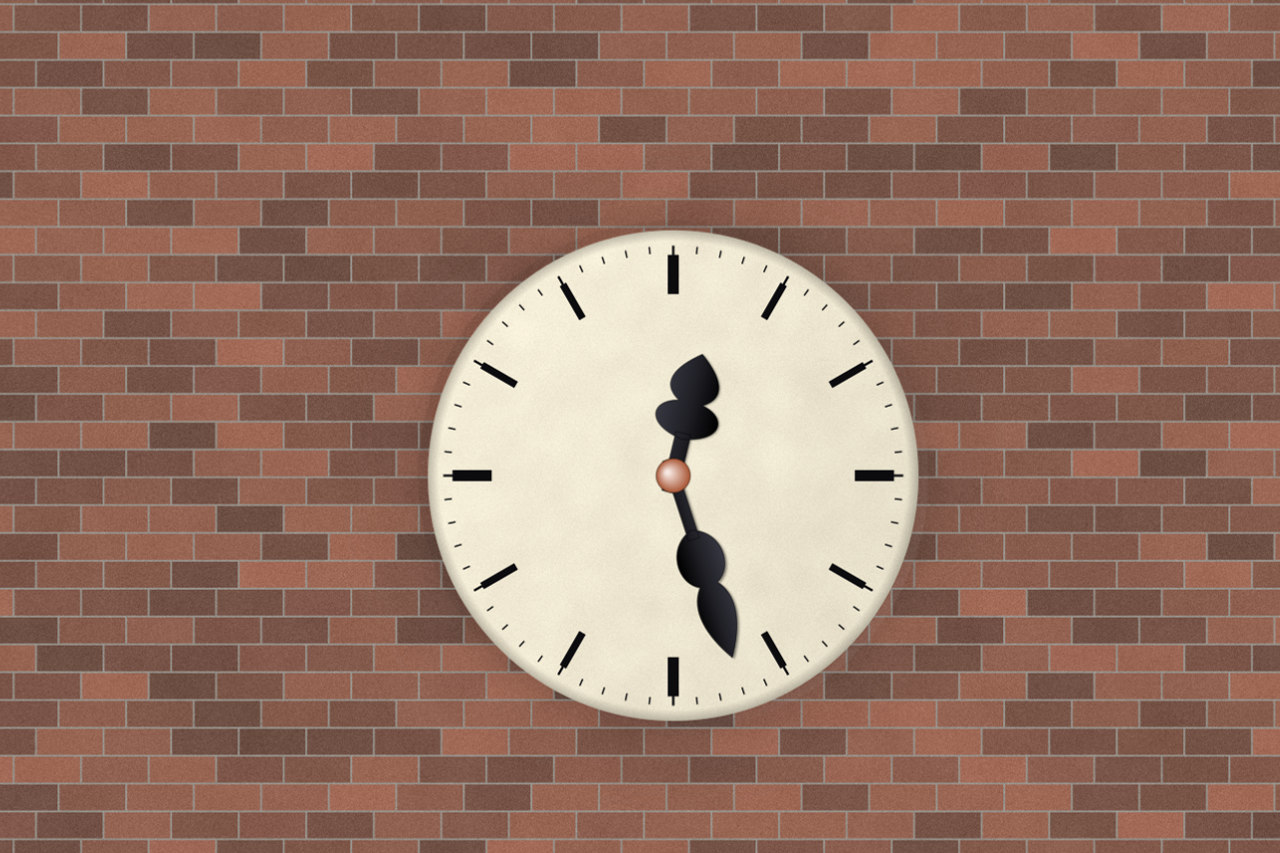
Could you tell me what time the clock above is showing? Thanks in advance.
12:27
